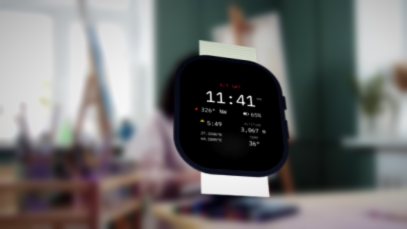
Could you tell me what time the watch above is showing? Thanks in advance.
11:41
